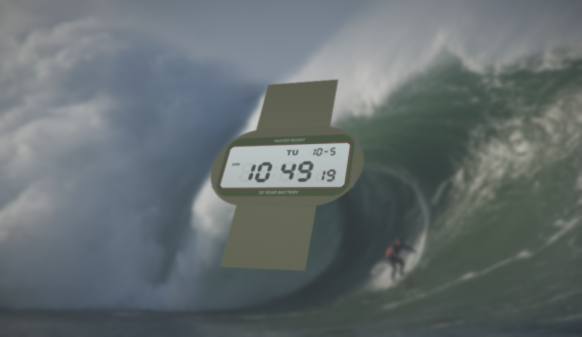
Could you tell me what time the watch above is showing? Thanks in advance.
10:49:19
